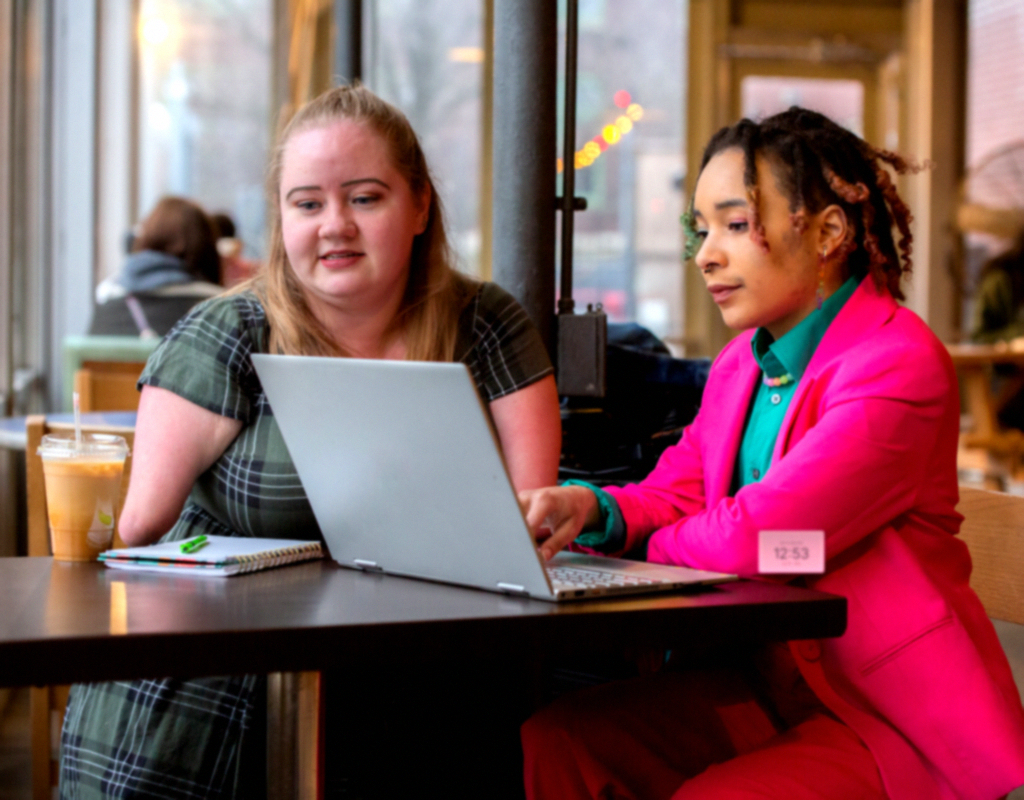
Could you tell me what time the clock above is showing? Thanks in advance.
12:53
